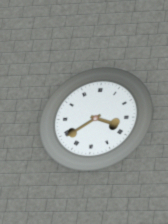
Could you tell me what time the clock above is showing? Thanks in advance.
3:39
